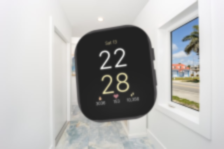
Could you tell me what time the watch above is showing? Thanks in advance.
22:28
